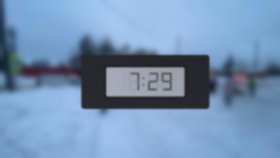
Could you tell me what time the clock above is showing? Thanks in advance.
7:29
